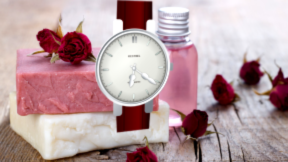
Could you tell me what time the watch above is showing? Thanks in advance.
6:21
